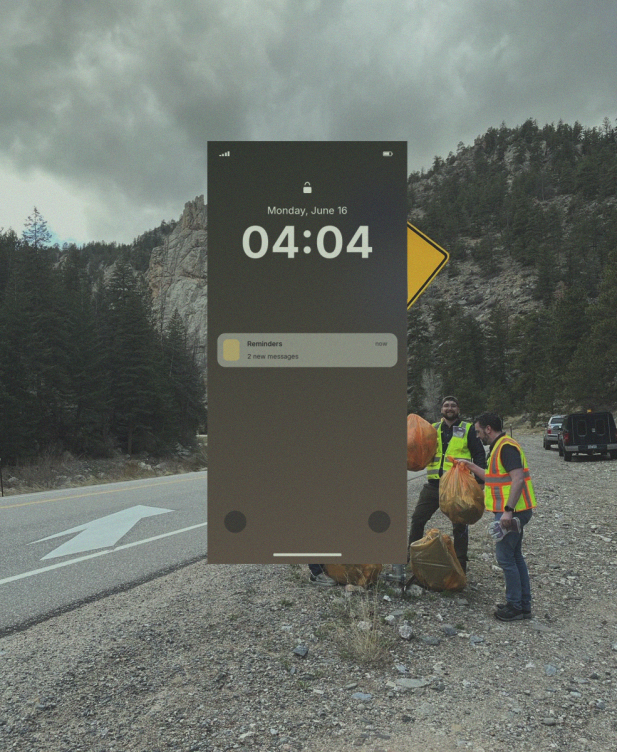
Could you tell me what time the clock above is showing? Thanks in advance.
4:04
